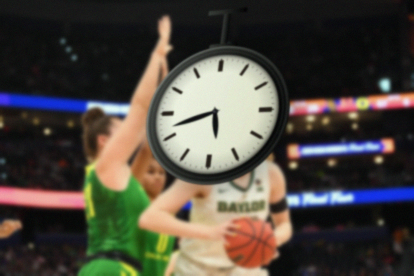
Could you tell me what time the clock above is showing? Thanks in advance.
5:42
